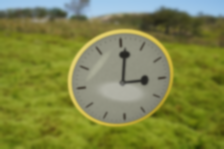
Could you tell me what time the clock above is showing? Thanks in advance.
3:01
